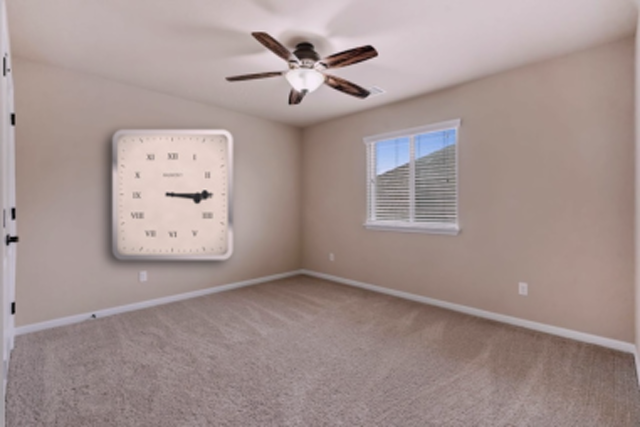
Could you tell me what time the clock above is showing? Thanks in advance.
3:15
